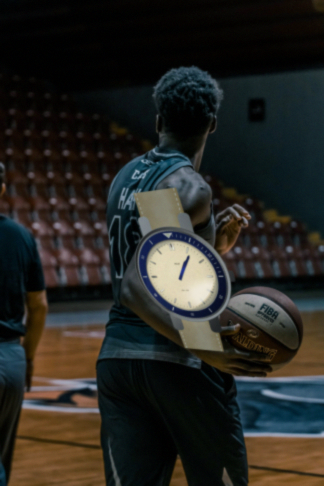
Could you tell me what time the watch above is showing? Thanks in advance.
1:06
